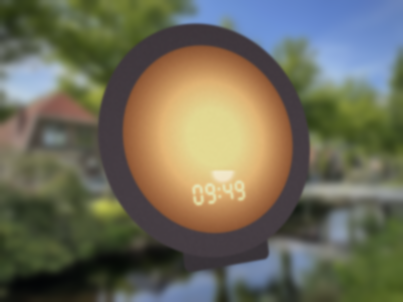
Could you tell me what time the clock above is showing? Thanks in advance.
9:49
